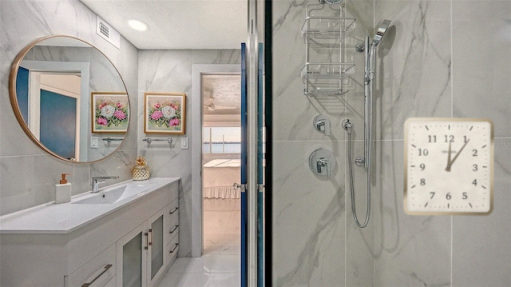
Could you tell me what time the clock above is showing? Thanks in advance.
12:06
